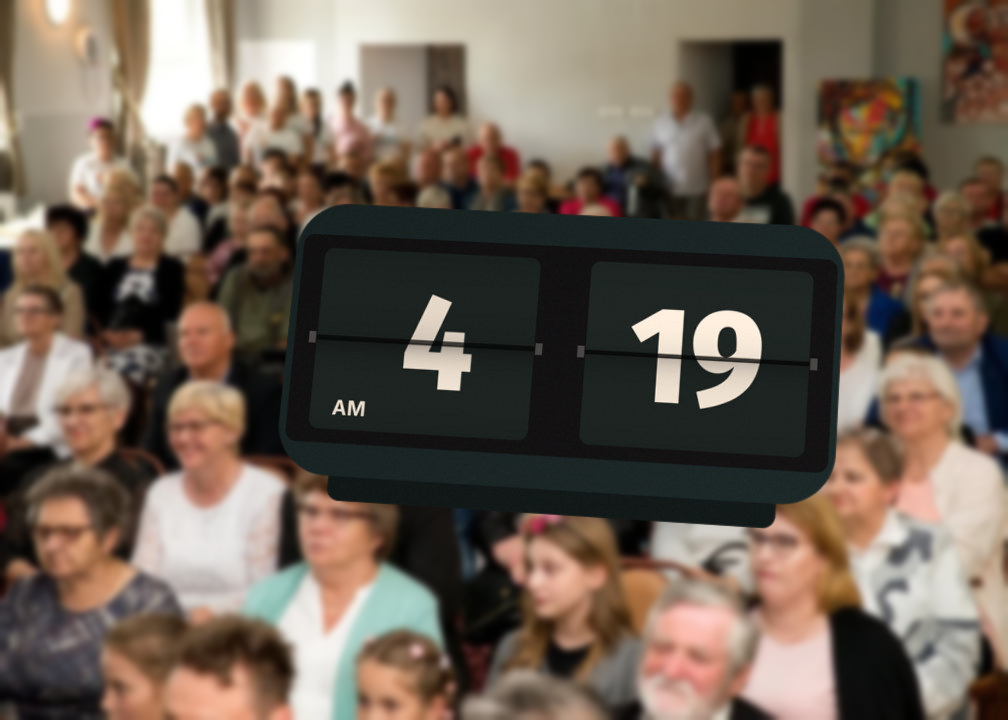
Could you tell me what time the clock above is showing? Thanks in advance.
4:19
